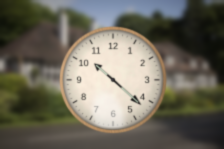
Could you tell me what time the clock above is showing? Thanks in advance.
10:22
